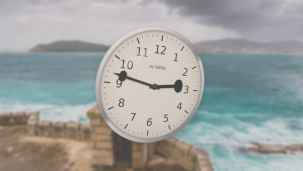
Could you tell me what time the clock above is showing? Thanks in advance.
2:47
